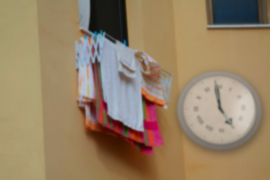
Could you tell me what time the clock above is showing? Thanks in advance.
4:59
